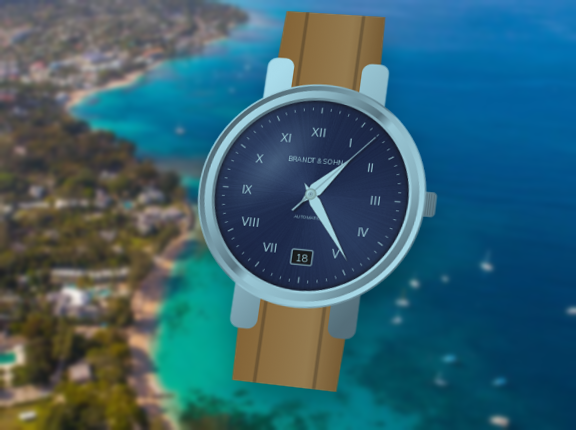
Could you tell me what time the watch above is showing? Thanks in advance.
1:24:07
